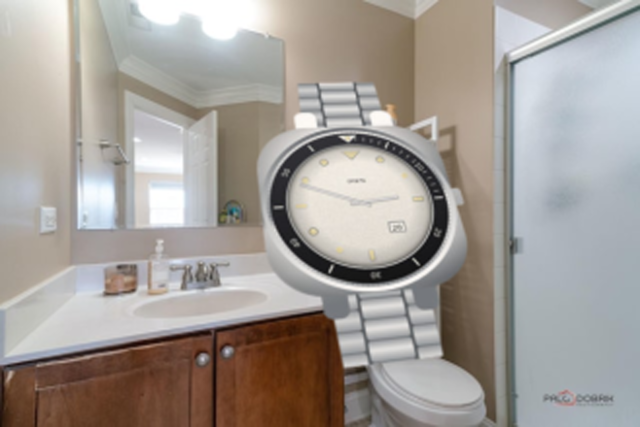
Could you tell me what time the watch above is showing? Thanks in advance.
2:49
